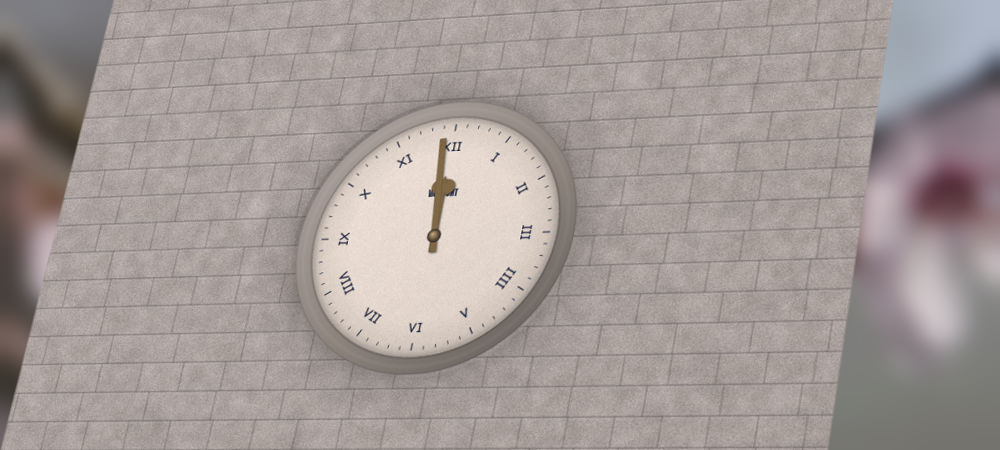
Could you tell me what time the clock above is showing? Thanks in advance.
11:59
